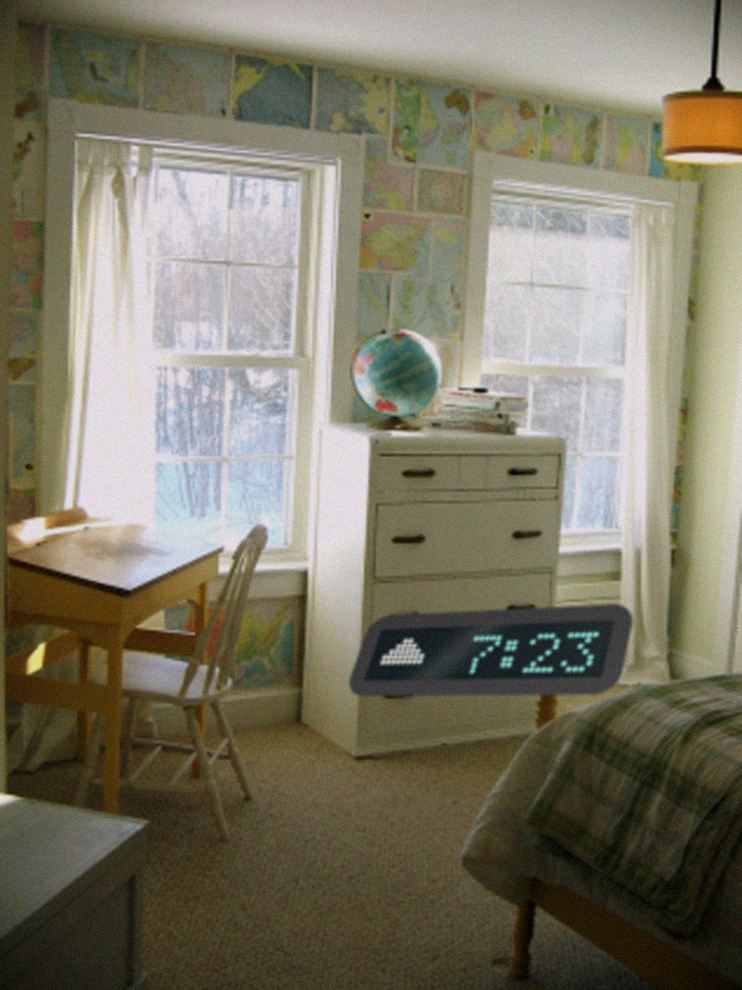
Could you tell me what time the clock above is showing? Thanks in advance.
7:23
